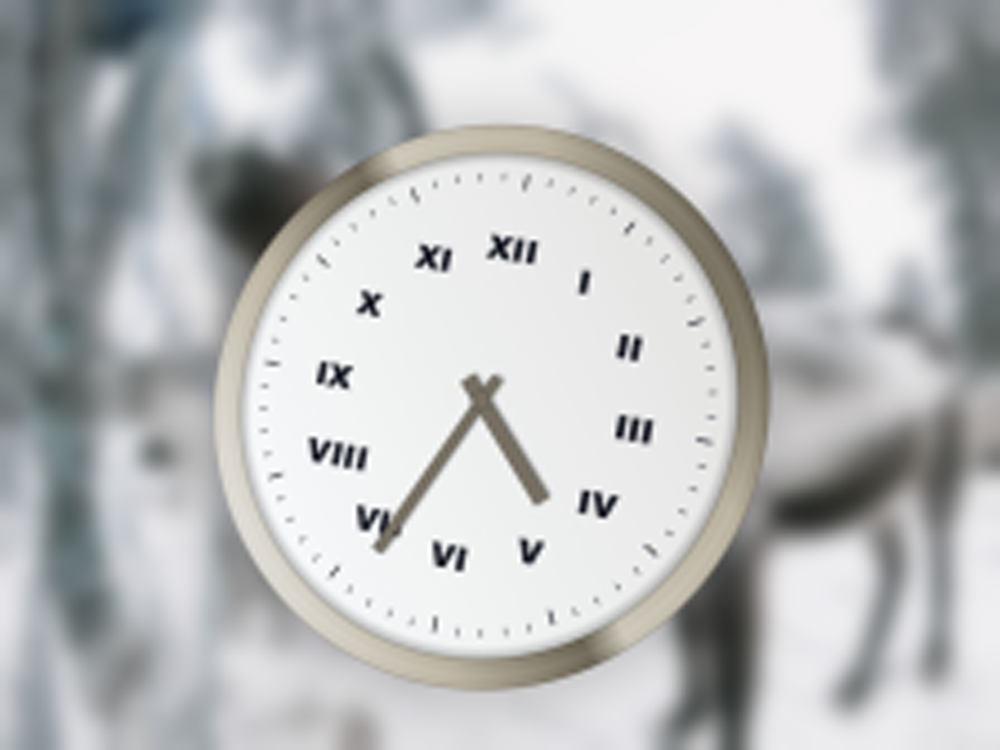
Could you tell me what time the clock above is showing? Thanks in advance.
4:34
